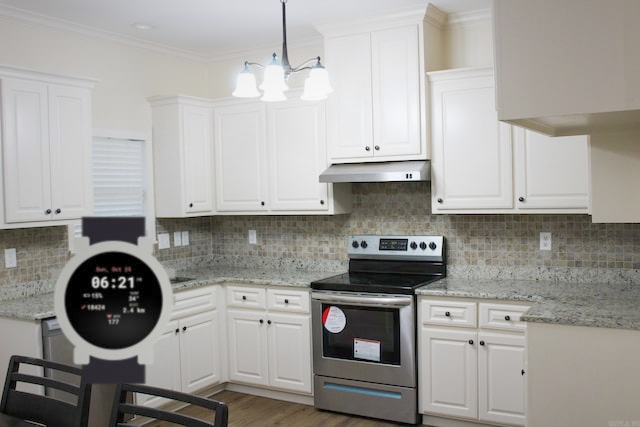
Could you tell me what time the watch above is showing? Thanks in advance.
6:21
